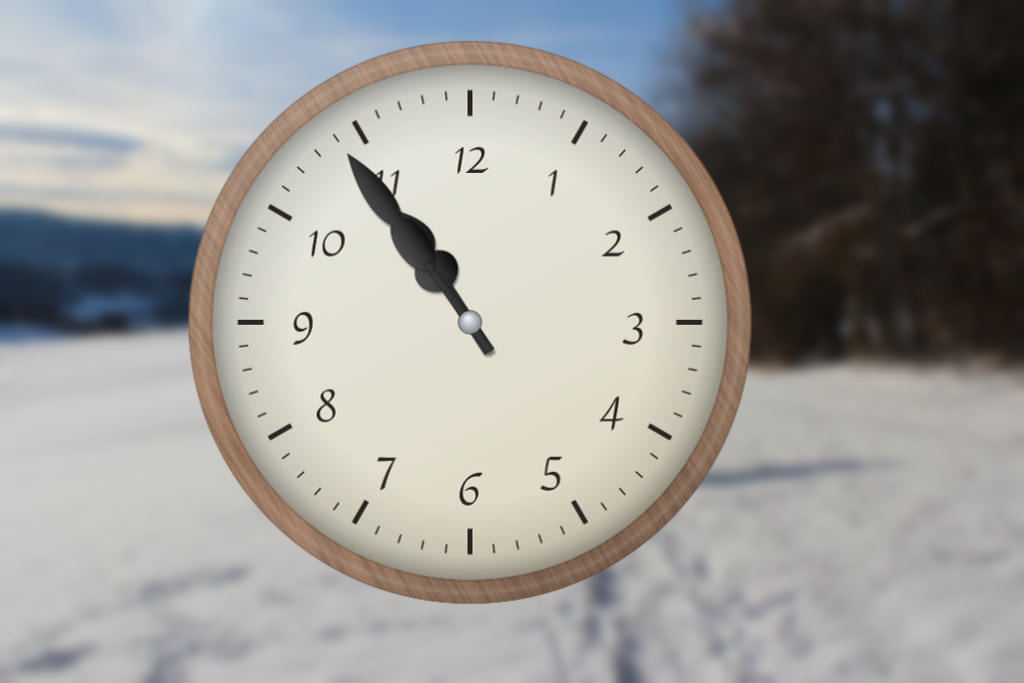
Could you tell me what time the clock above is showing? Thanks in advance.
10:54
